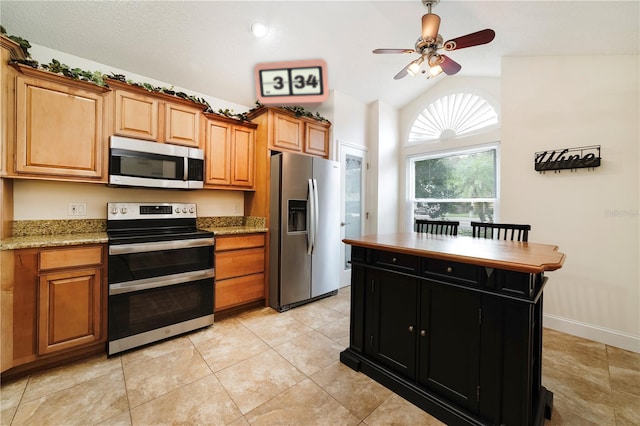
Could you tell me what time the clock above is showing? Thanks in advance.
3:34
